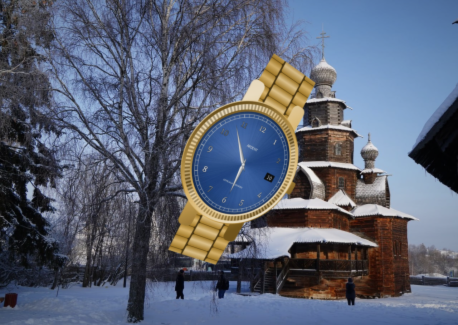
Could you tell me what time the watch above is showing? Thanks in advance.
5:53
